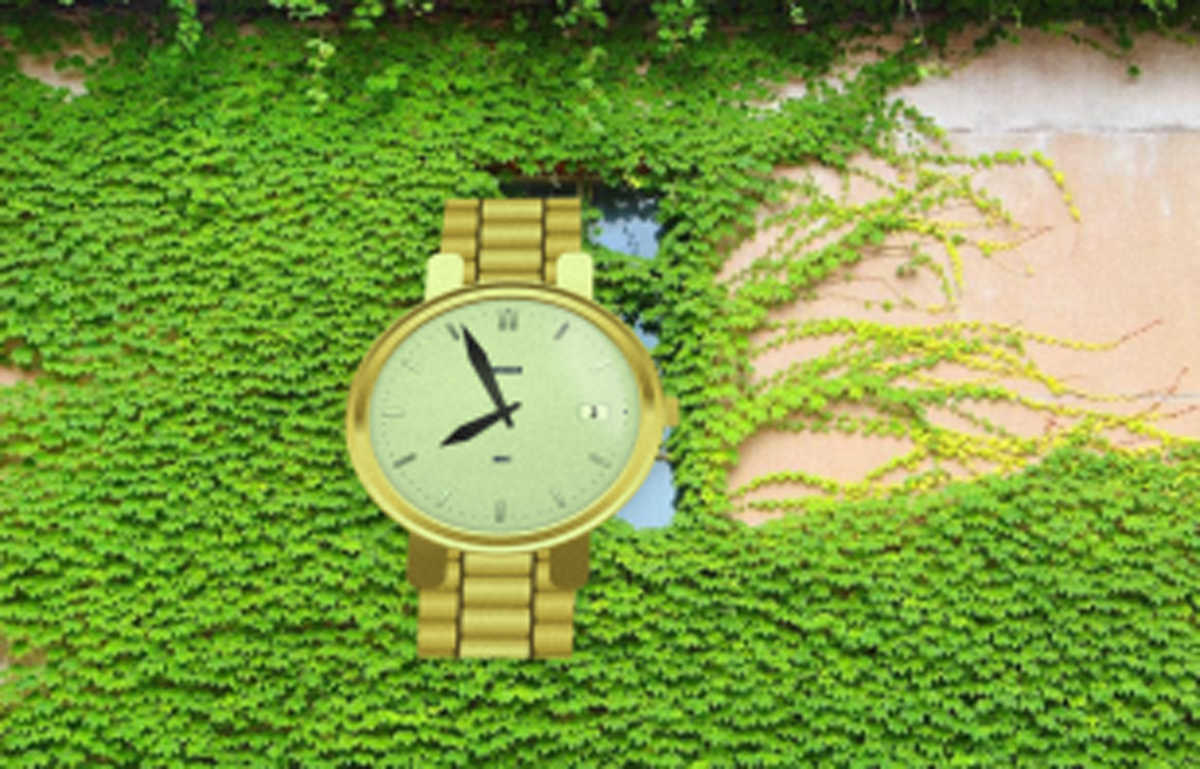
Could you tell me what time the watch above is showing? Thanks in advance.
7:56
